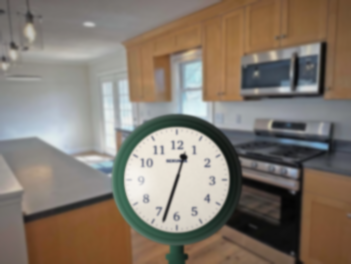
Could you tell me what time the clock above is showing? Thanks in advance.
12:33
